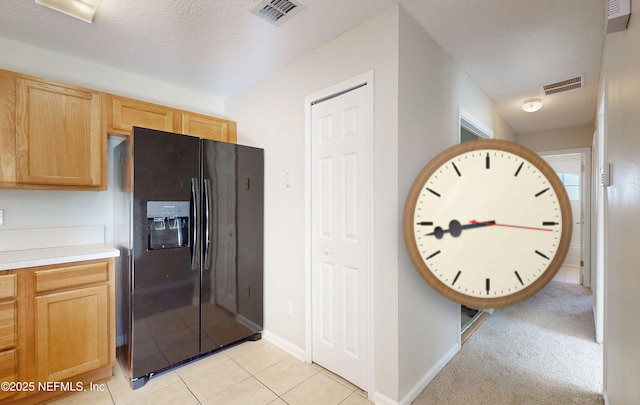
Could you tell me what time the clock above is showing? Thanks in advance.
8:43:16
